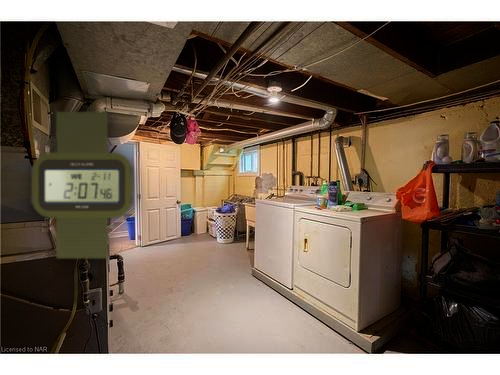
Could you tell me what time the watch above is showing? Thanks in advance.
2:07
